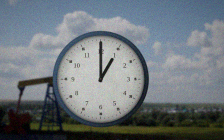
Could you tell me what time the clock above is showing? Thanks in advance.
1:00
